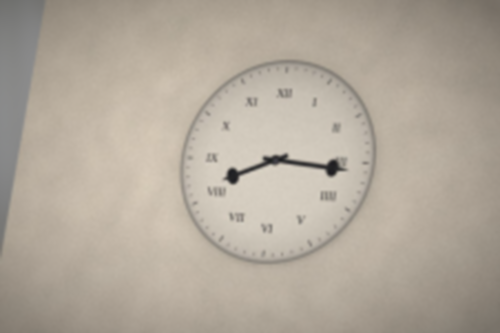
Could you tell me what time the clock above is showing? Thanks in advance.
8:16
